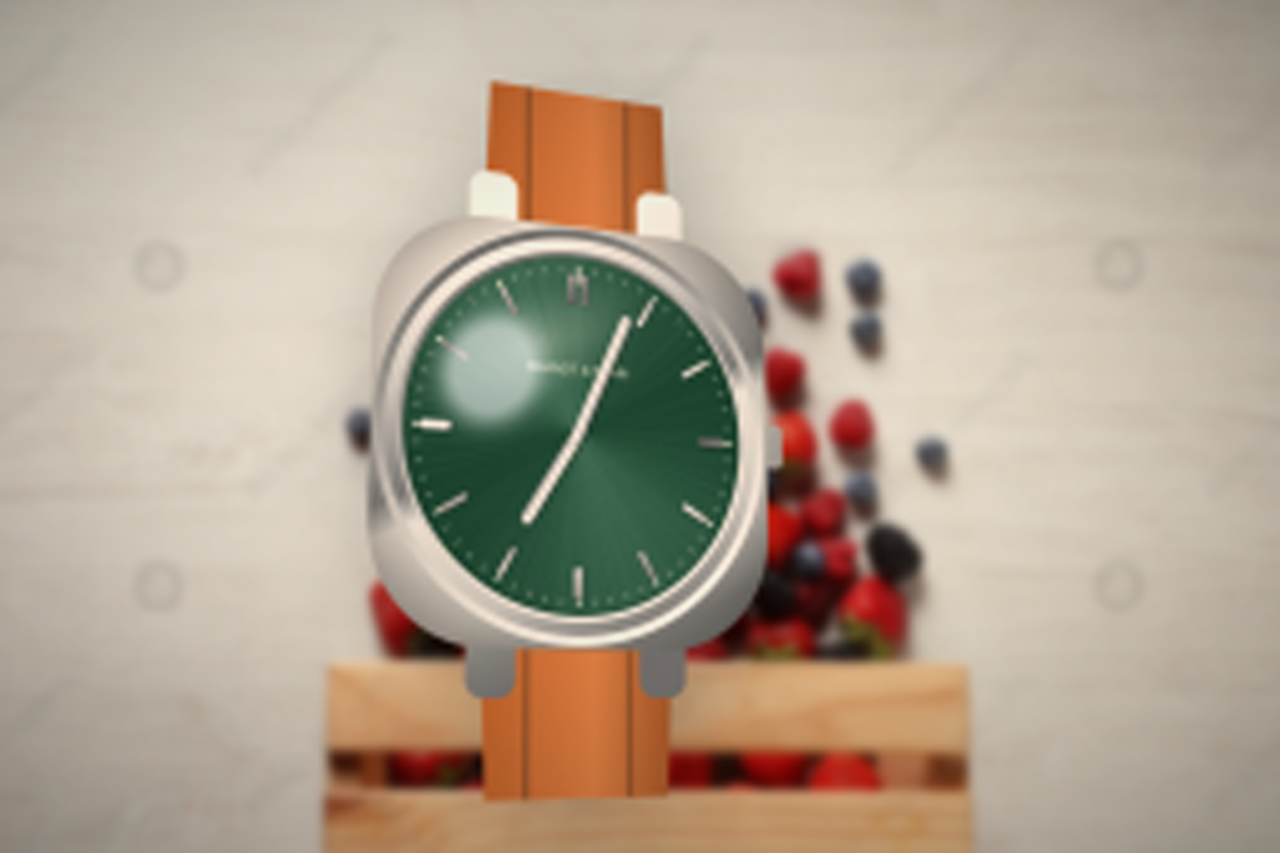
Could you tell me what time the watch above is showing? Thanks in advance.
7:04
